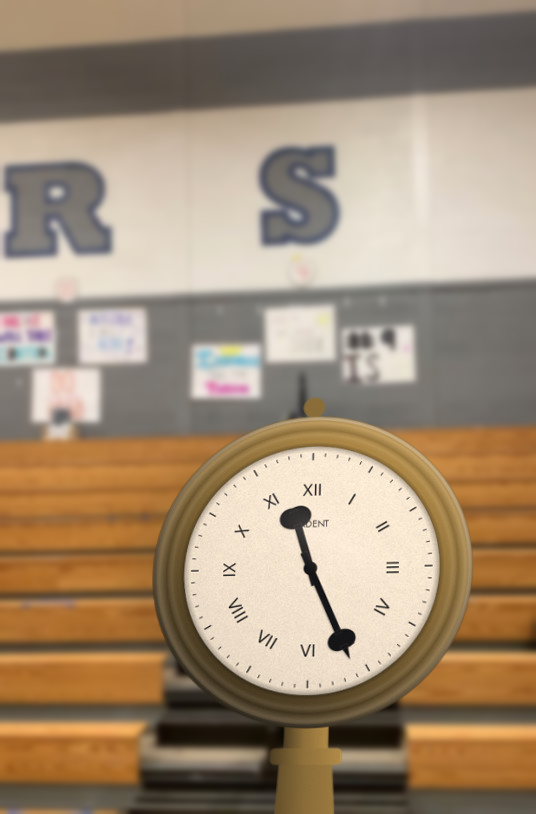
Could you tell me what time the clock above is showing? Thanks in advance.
11:26
